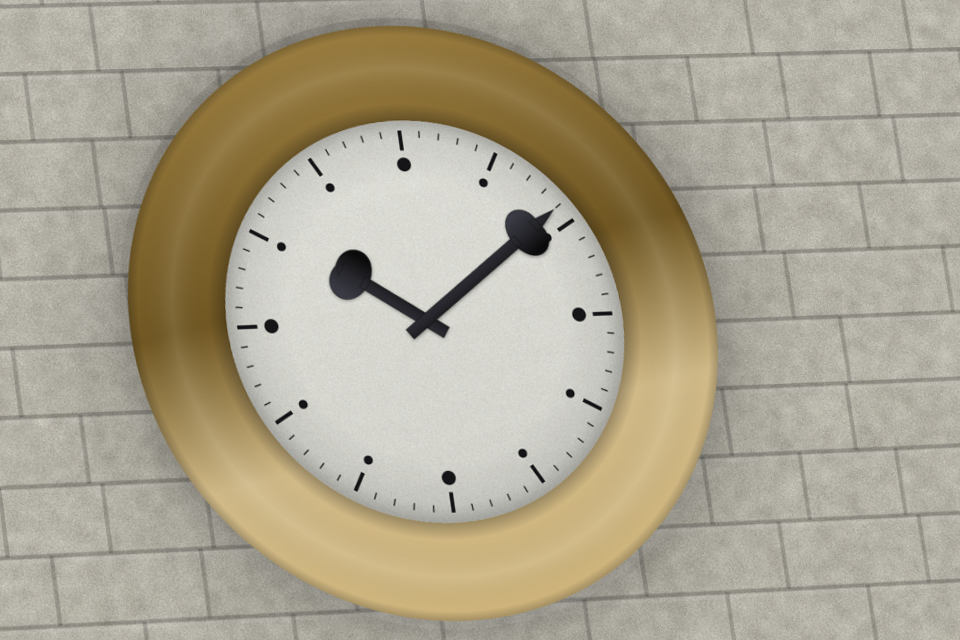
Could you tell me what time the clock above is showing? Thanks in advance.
10:09
